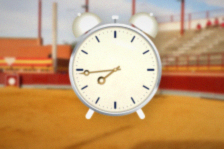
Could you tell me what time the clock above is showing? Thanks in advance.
7:44
